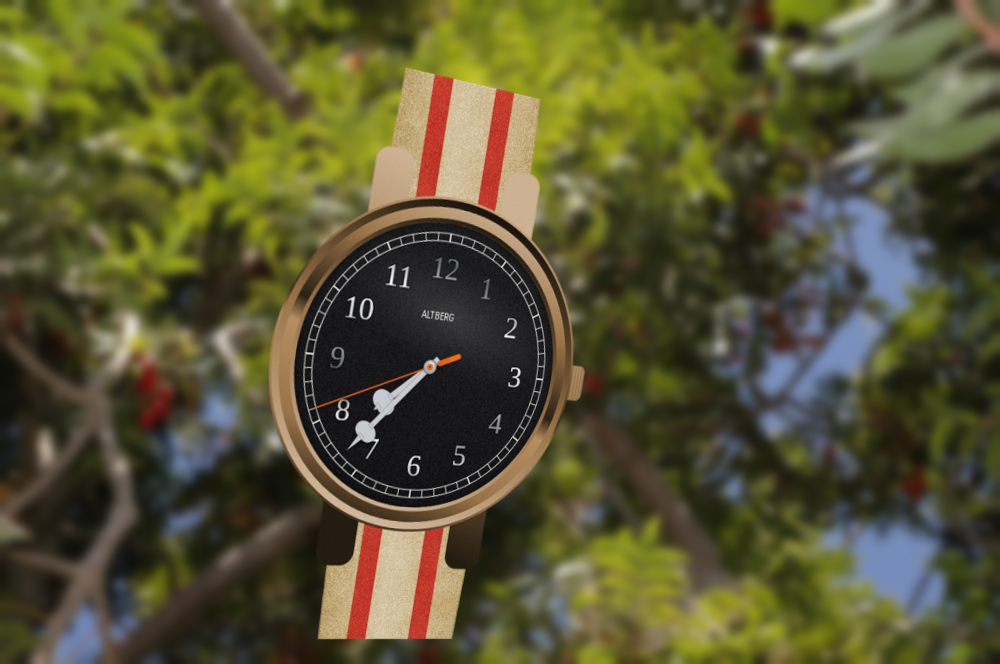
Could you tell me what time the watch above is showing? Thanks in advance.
7:36:41
